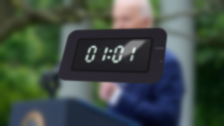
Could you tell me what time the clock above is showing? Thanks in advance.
1:01
